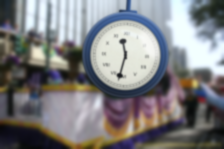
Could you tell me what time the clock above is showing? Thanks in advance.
11:32
